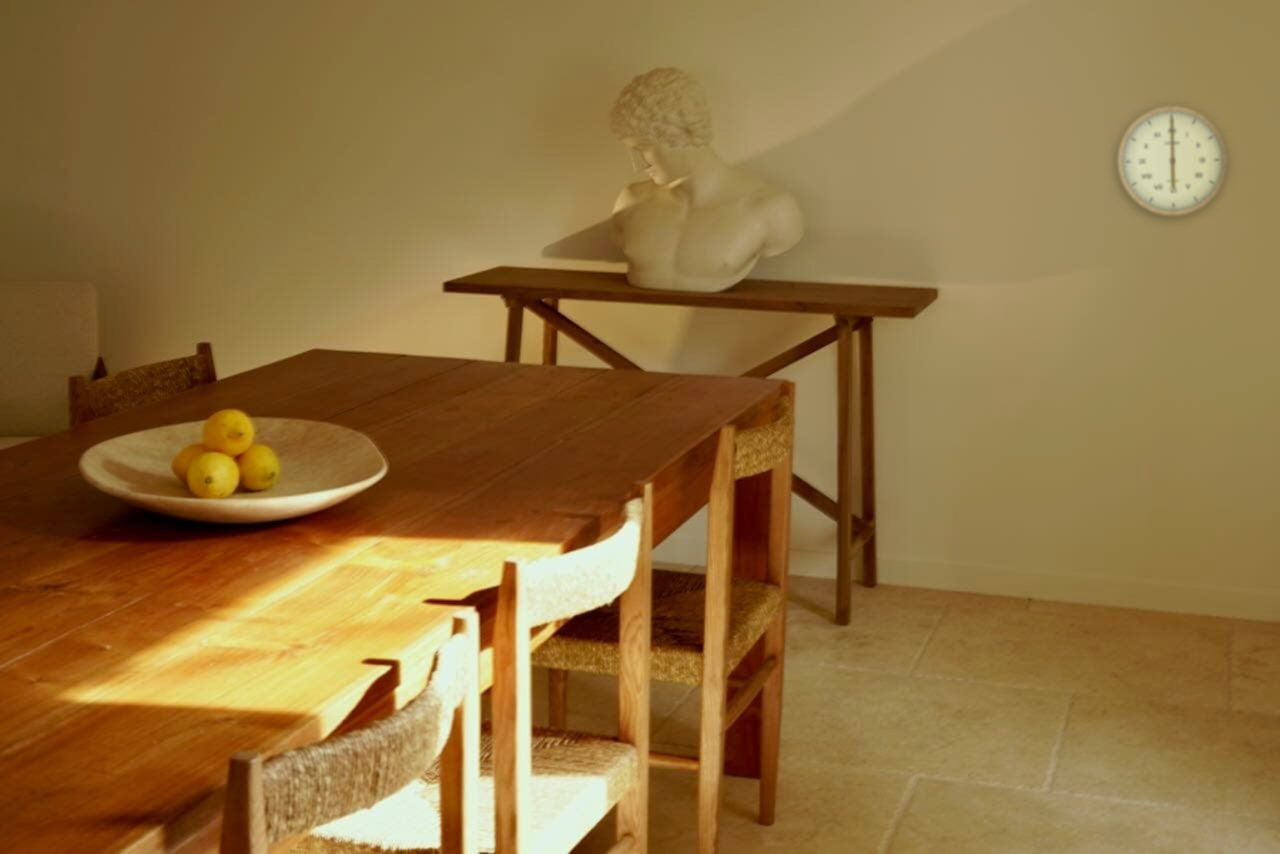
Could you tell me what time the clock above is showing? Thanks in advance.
6:00
